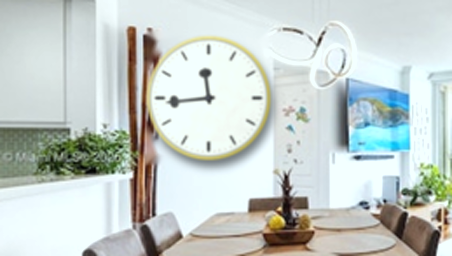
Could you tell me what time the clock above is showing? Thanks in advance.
11:44
